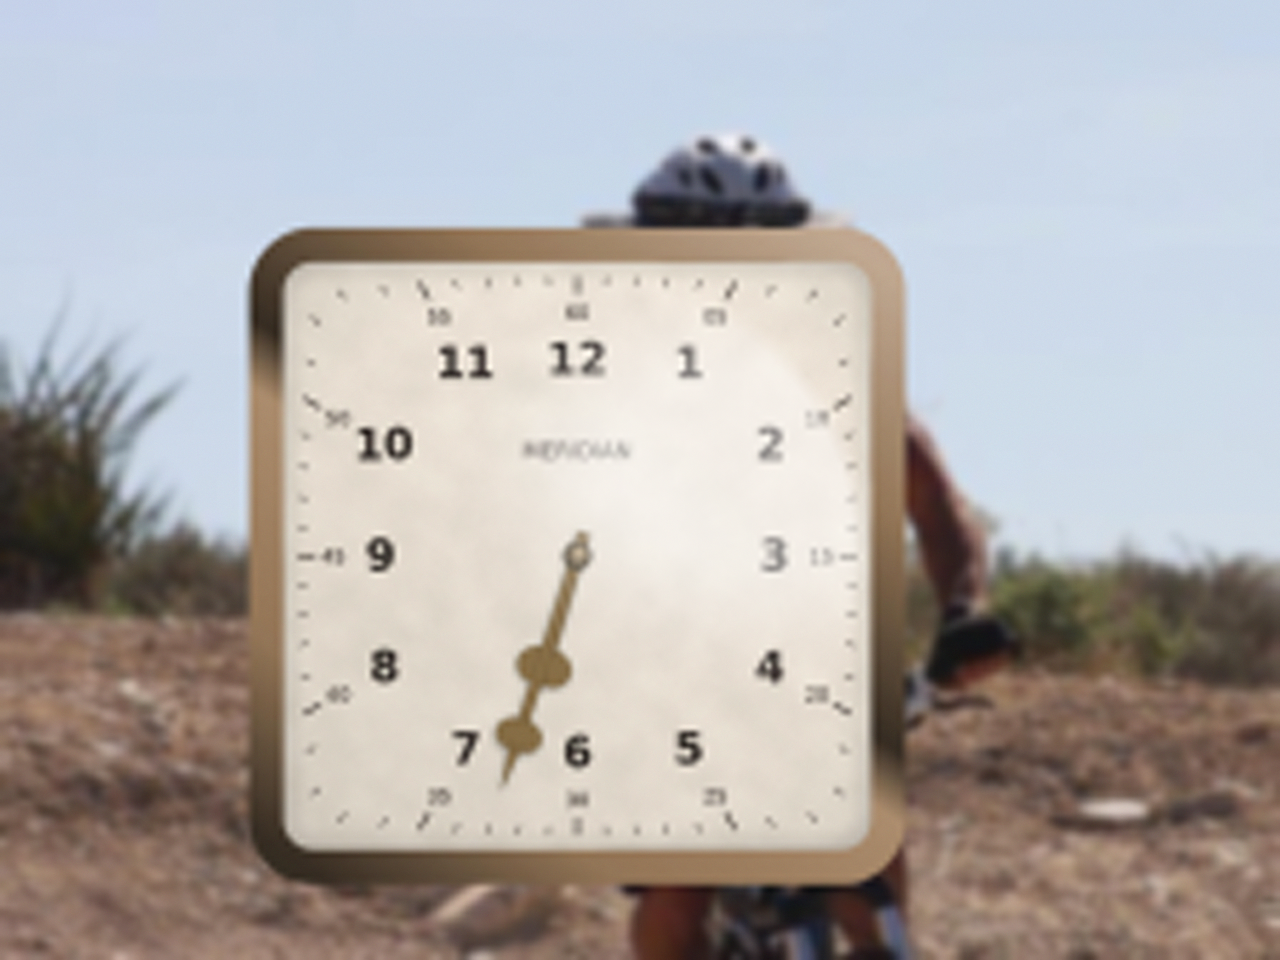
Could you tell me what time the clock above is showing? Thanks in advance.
6:33
